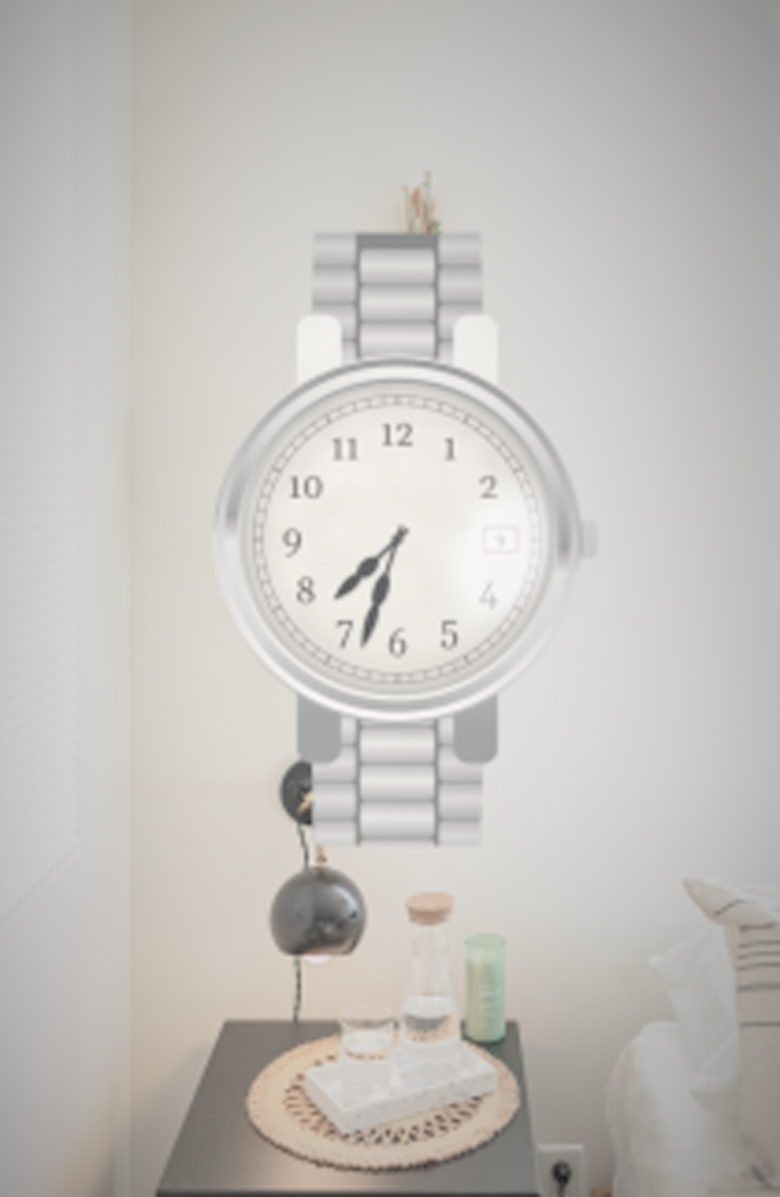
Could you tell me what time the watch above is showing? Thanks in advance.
7:33
